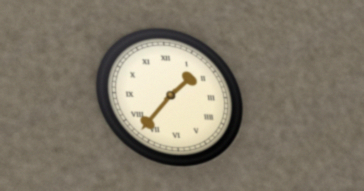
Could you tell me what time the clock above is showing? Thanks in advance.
1:37
